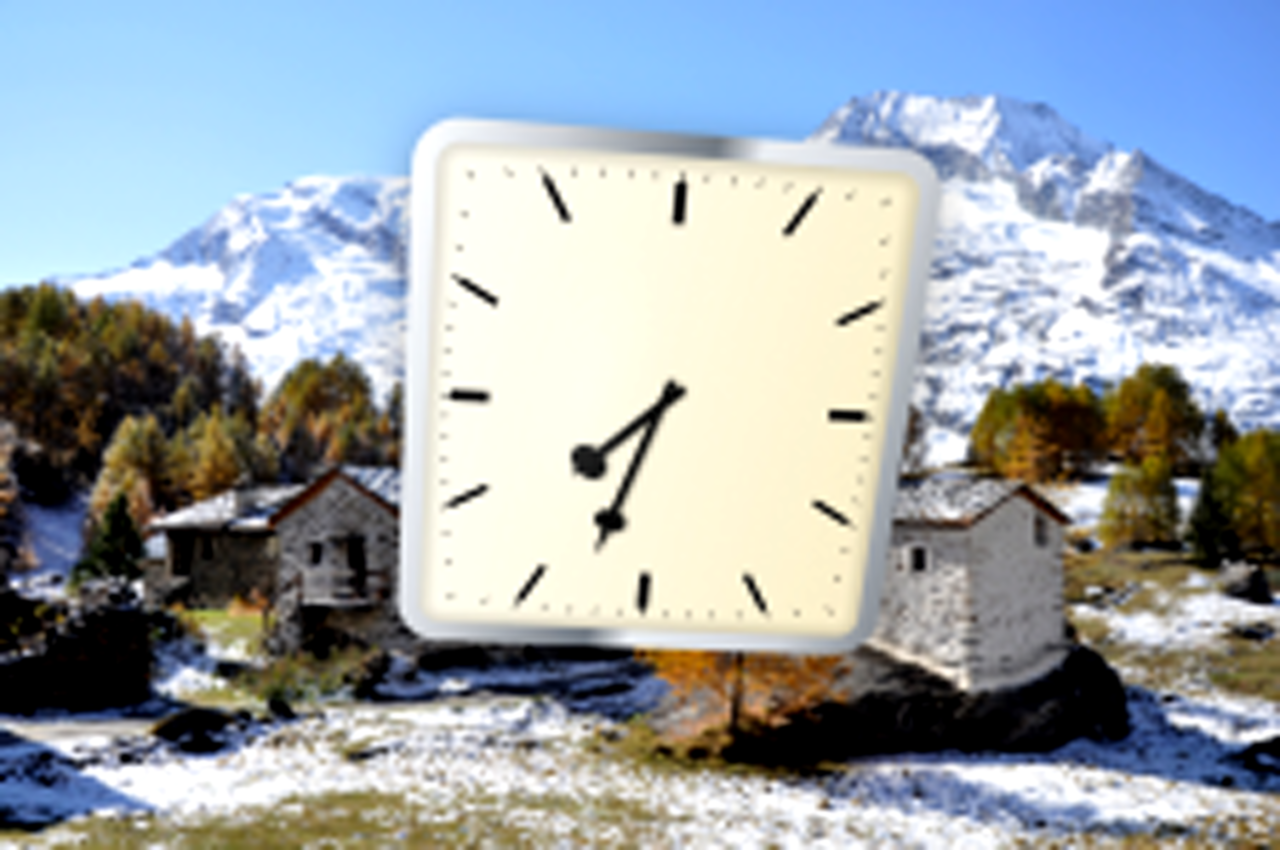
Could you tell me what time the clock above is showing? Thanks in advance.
7:33
